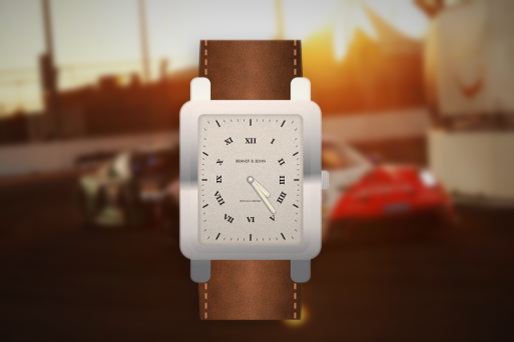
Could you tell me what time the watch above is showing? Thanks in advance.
4:24
